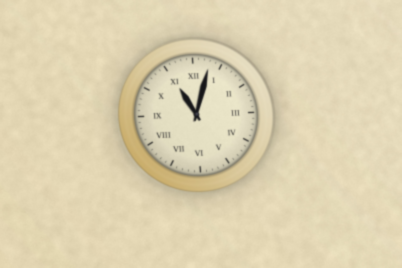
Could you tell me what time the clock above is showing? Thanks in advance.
11:03
